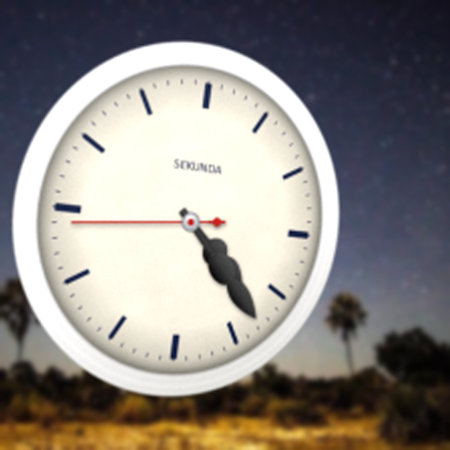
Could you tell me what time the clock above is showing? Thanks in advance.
4:22:44
